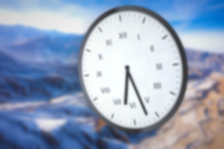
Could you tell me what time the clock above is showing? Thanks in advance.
6:27
